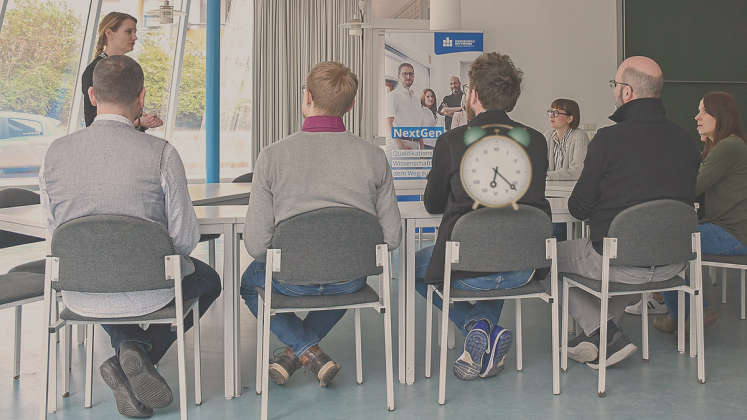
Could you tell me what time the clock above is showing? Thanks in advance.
6:22
